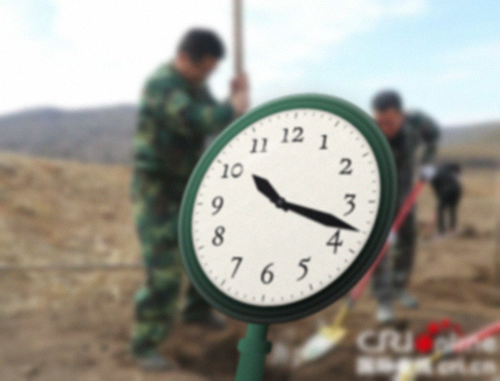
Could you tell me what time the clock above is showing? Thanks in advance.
10:18
